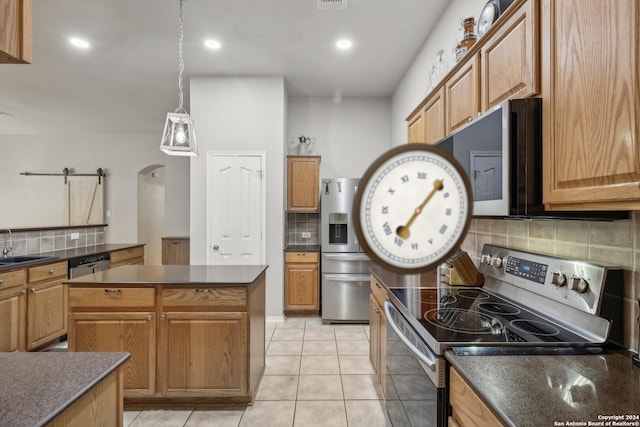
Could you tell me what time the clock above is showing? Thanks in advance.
7:06
